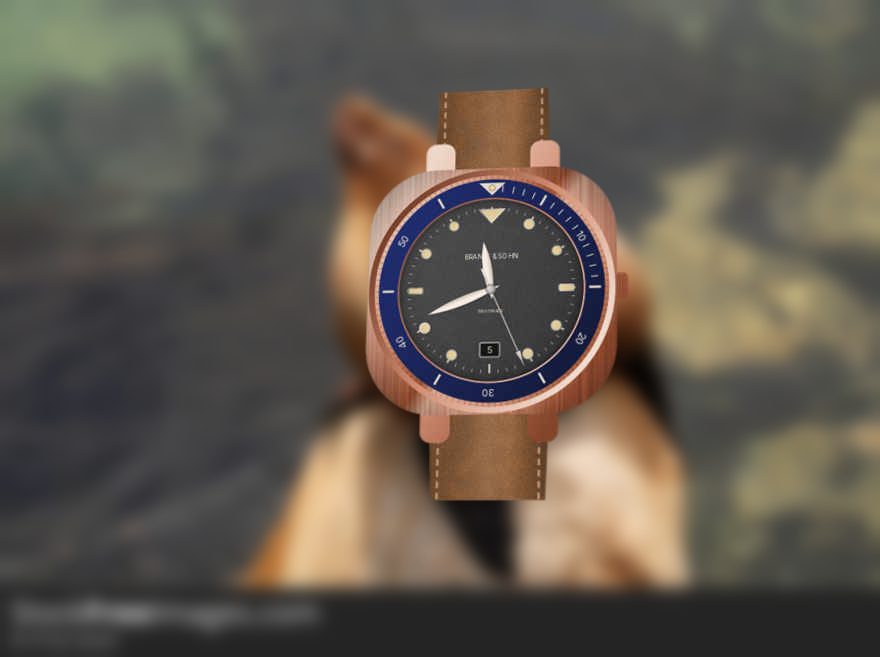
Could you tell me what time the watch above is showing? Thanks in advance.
11:41:26
